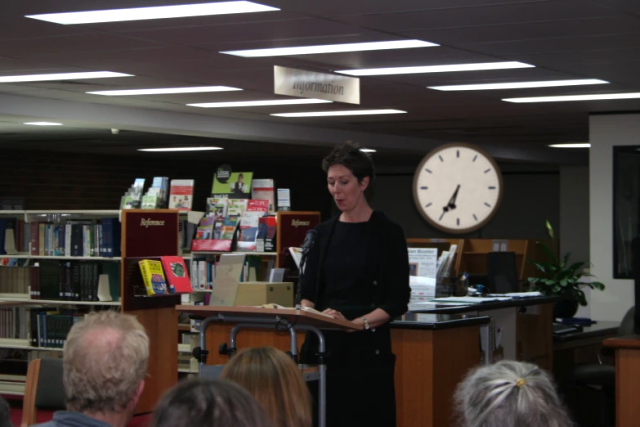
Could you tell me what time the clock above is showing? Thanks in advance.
6:35
